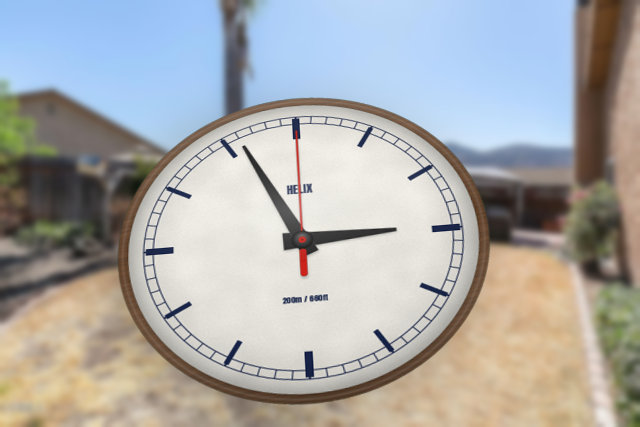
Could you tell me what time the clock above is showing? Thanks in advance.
2:56:00
